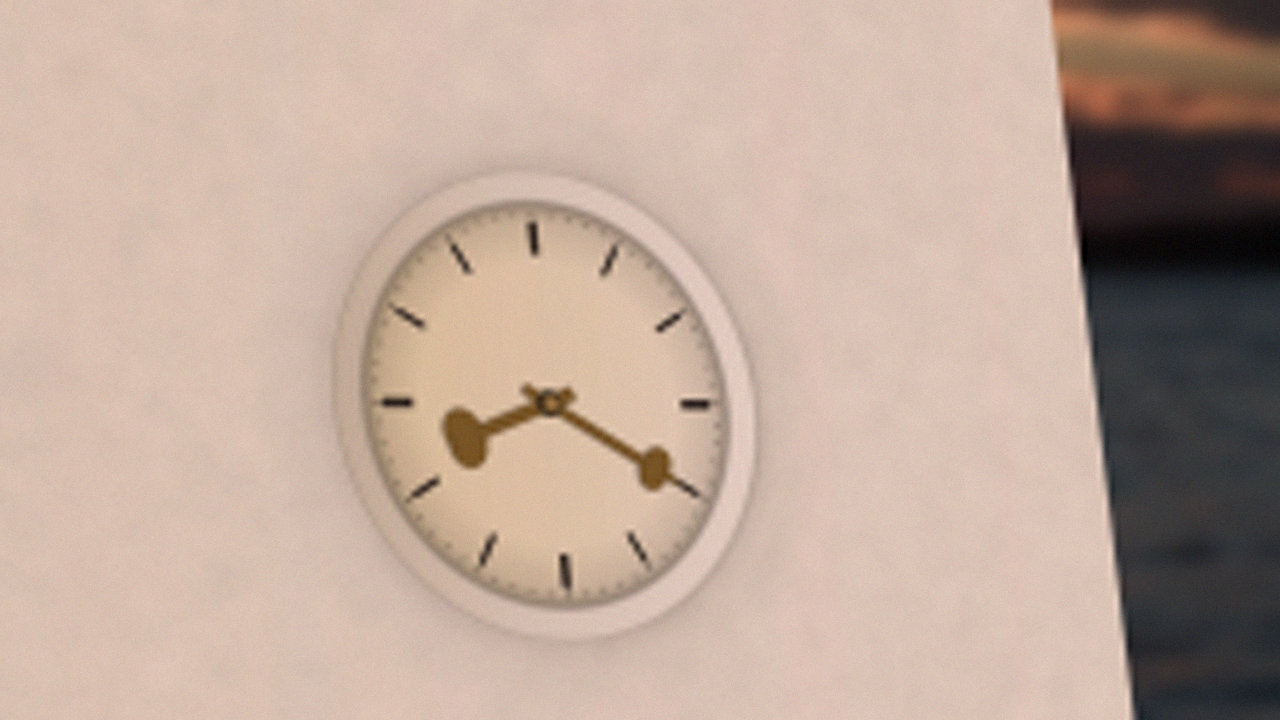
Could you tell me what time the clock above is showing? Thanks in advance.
8:20
